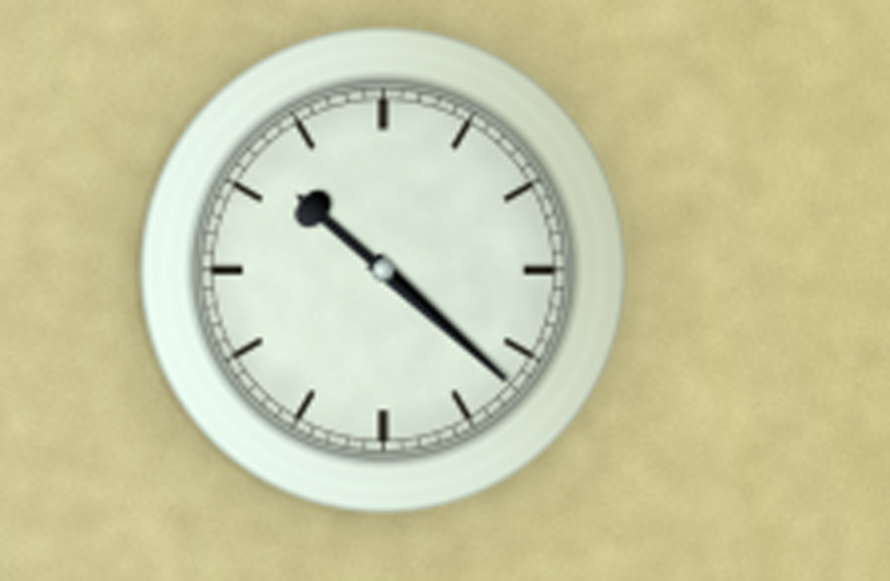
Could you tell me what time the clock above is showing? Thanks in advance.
10:22
